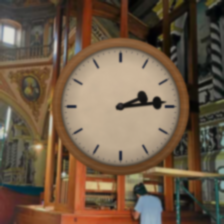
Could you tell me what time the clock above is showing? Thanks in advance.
2:14
